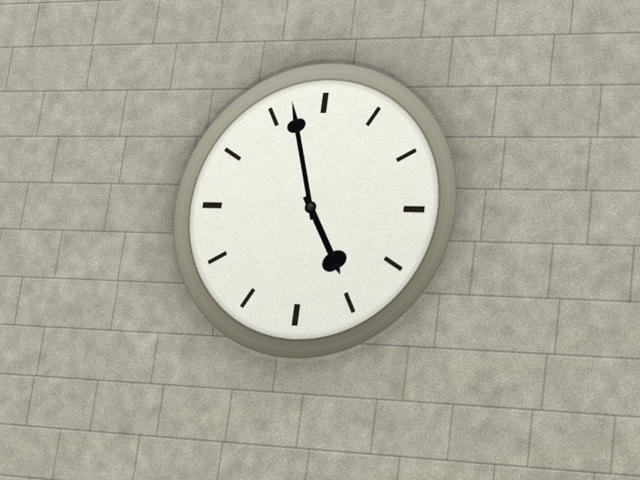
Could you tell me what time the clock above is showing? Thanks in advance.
4:57
